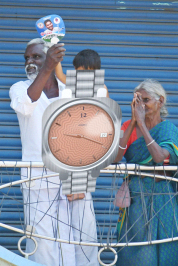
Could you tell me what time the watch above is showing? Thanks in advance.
9:19
